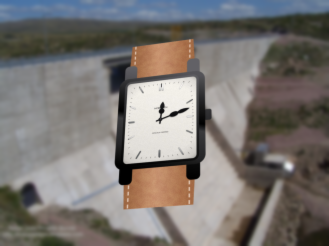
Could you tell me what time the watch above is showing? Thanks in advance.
12:12
